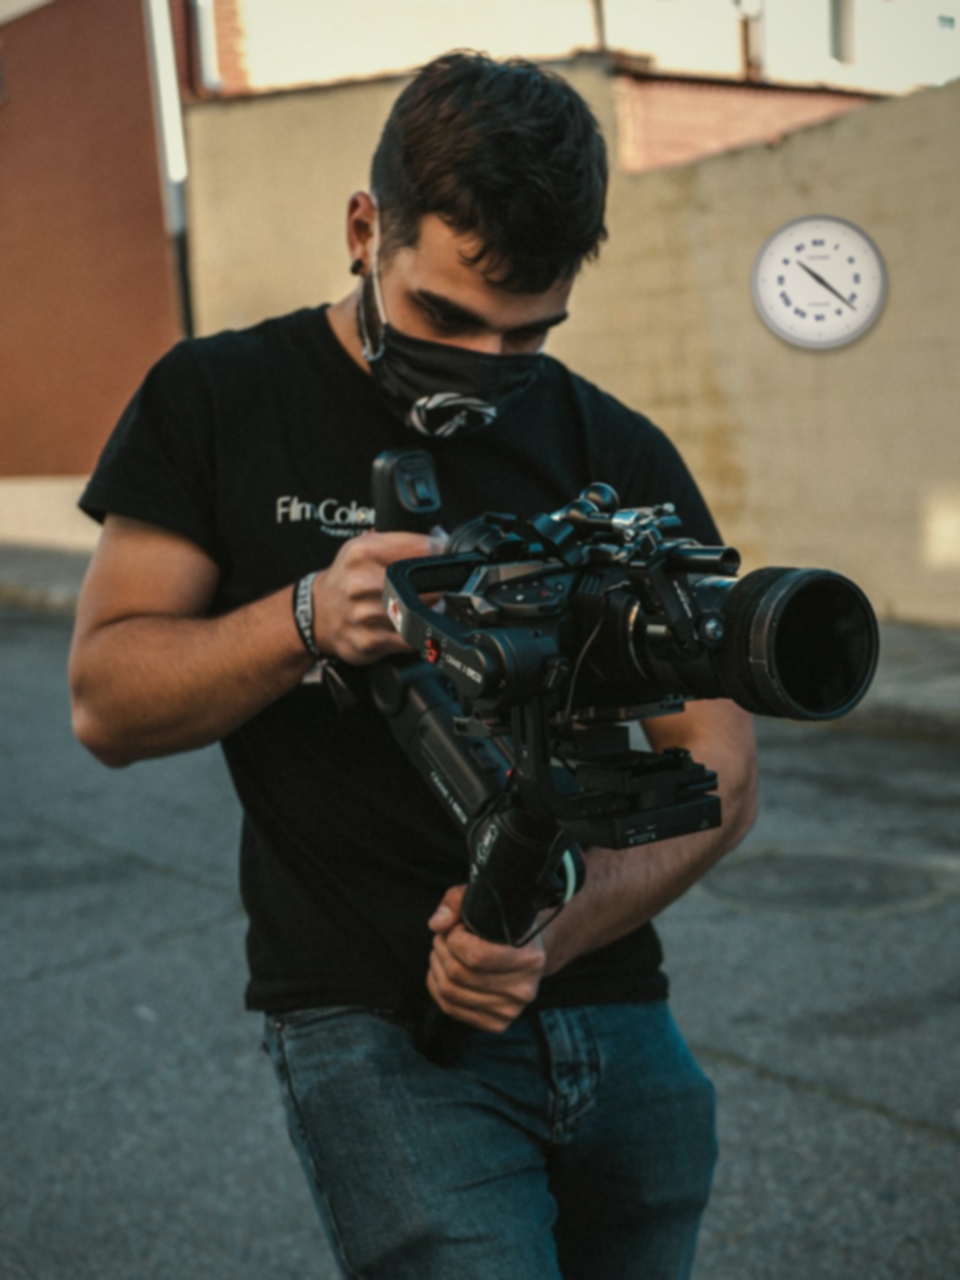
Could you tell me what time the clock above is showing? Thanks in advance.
10:22
